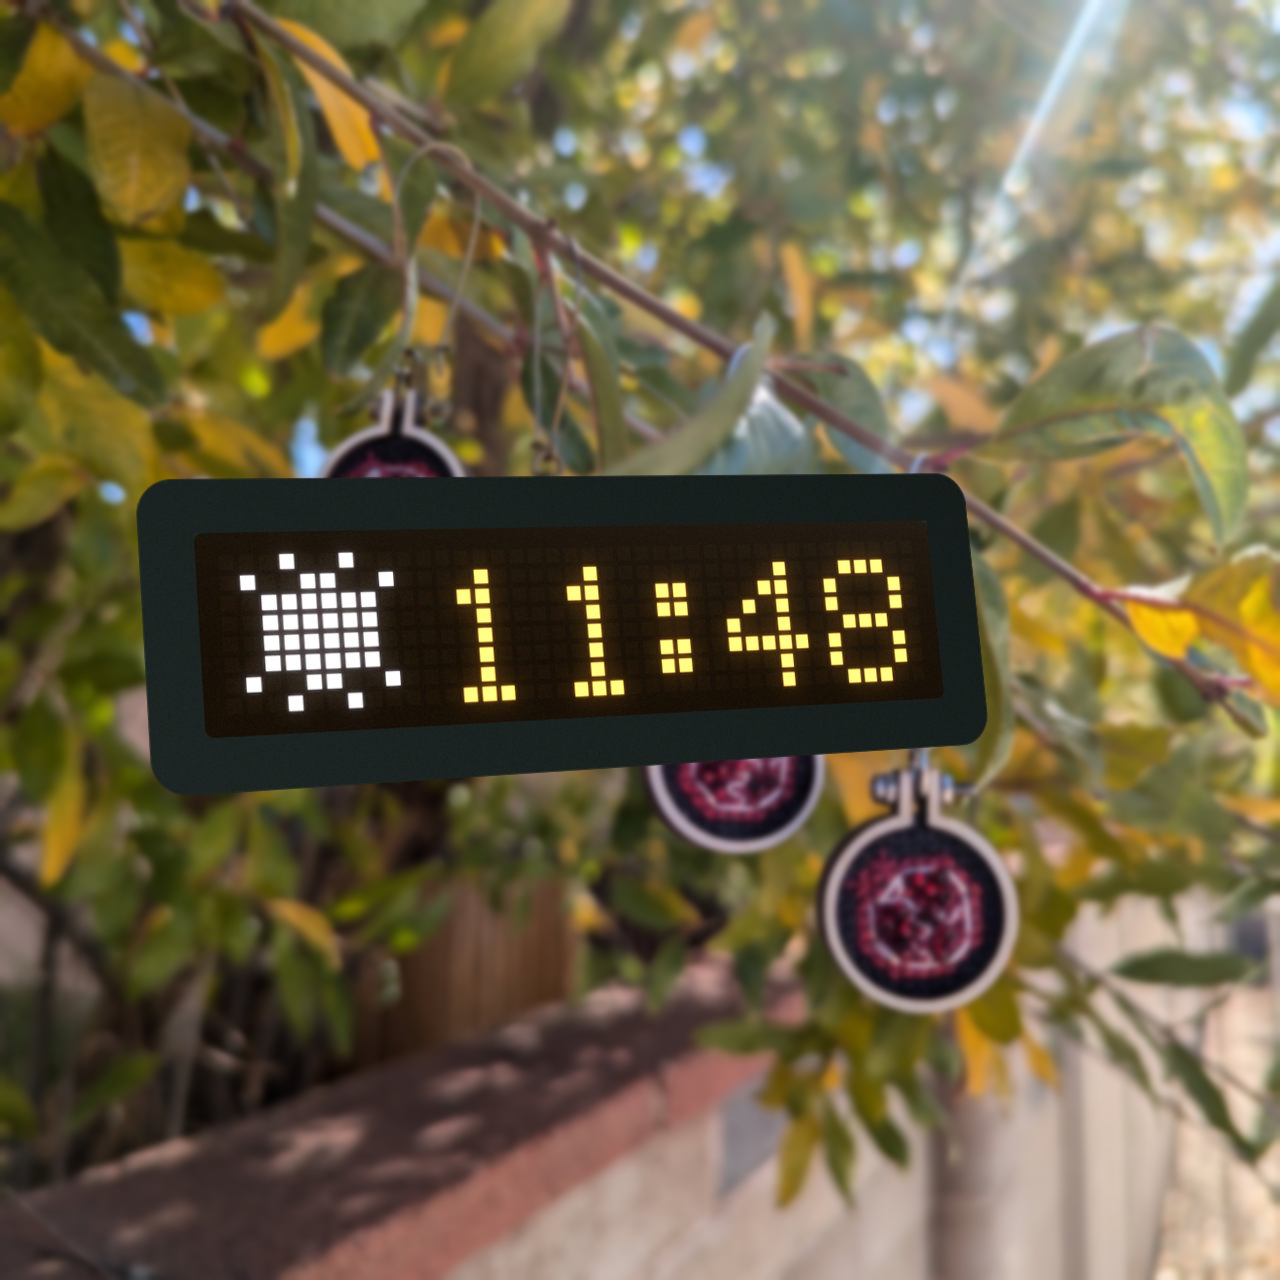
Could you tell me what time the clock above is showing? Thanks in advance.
11:48
